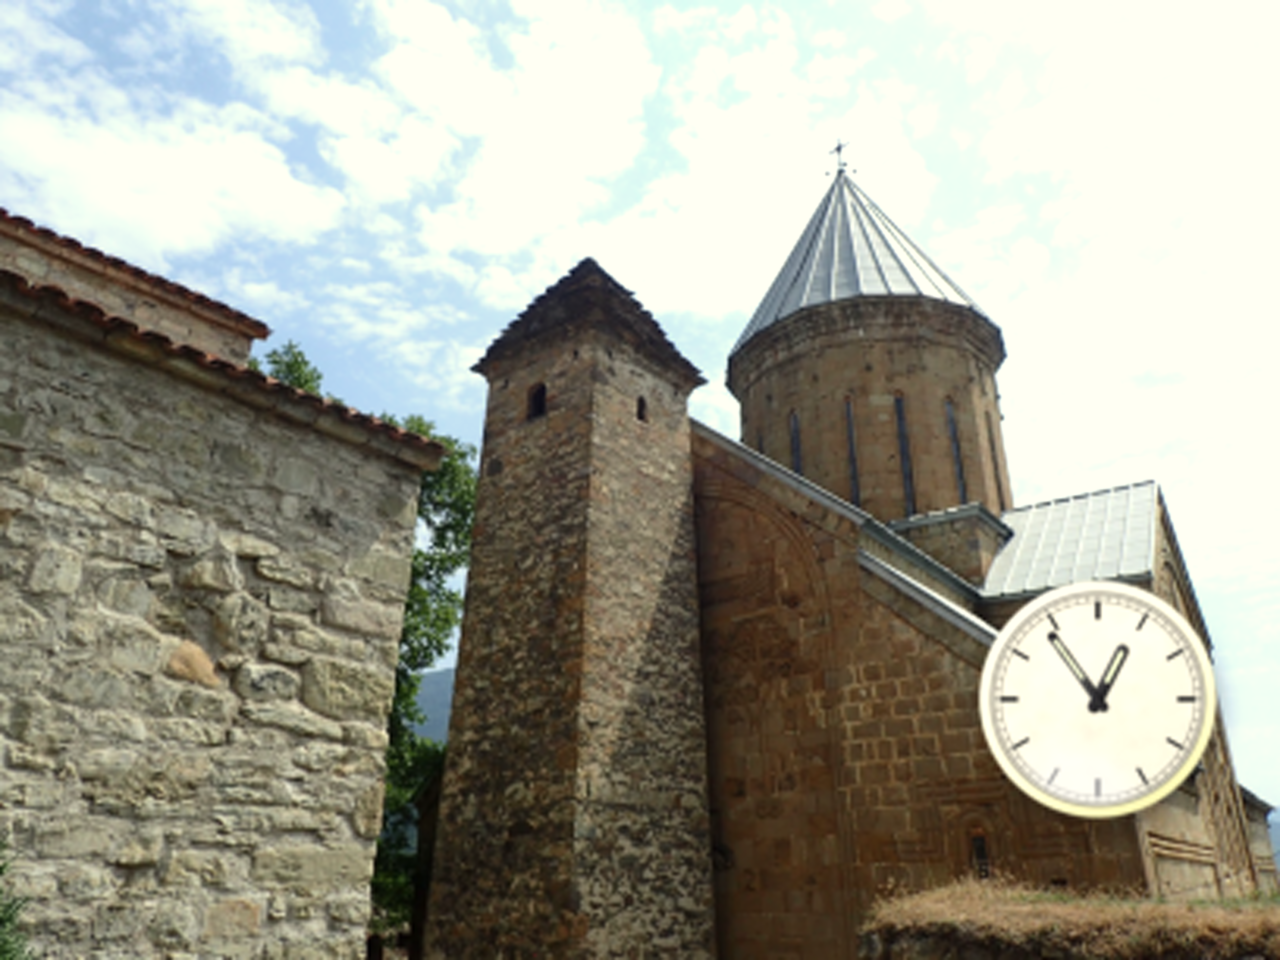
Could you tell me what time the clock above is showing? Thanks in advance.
12:54
